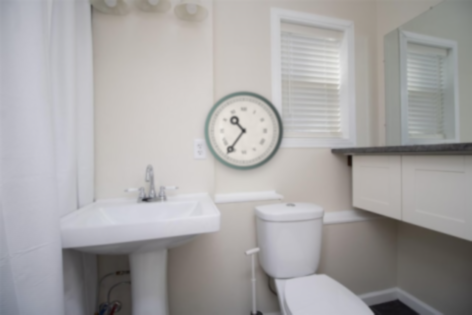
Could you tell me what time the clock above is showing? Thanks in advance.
10:36
